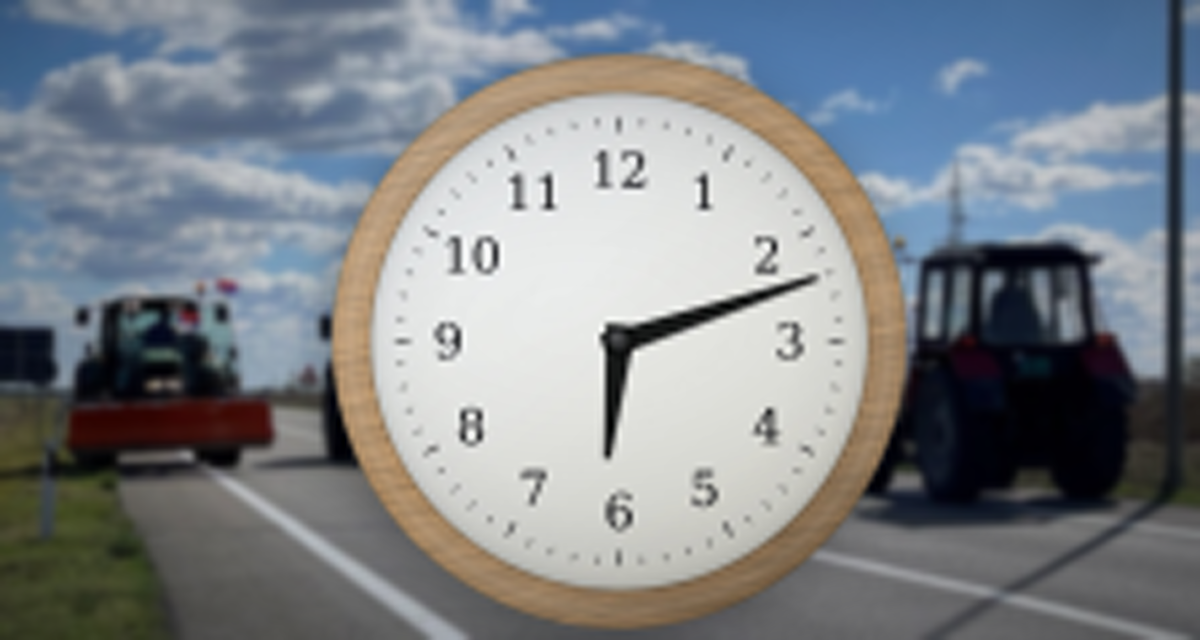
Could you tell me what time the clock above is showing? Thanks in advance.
6:12
